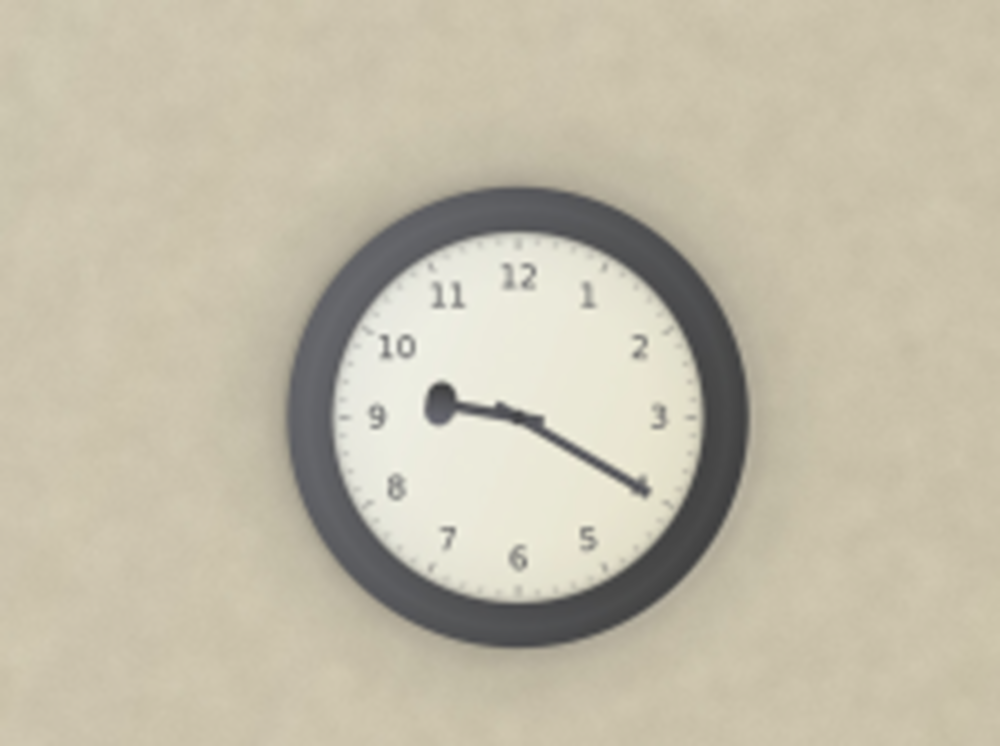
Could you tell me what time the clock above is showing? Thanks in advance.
9:20
